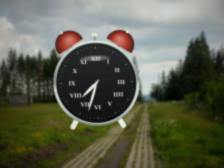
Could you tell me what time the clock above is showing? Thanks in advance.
7:33
